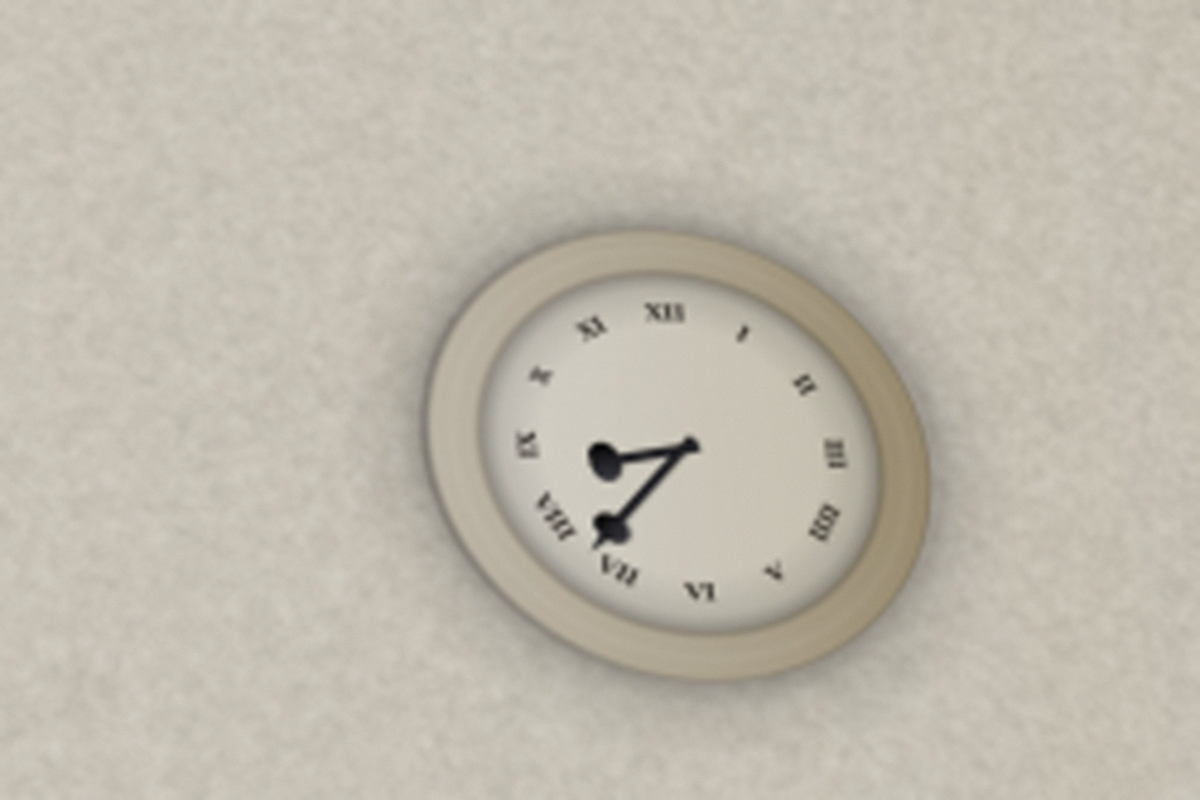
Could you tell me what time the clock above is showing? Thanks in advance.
8:37
